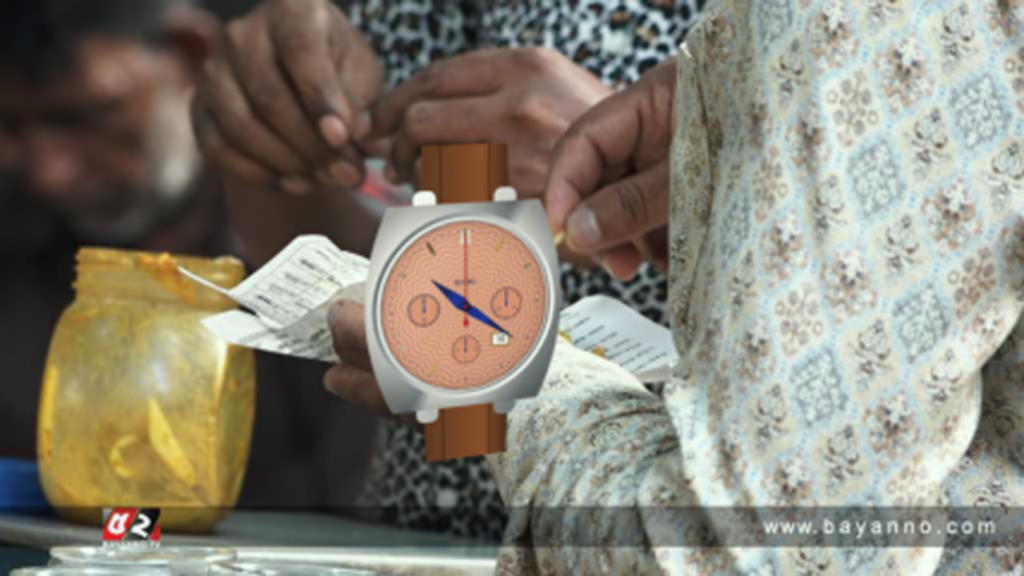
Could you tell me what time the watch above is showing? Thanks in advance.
10:21
